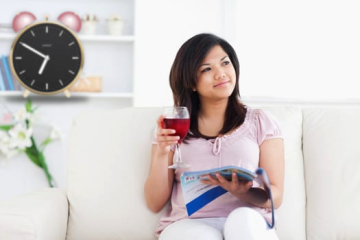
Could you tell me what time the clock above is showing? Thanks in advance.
6:50
